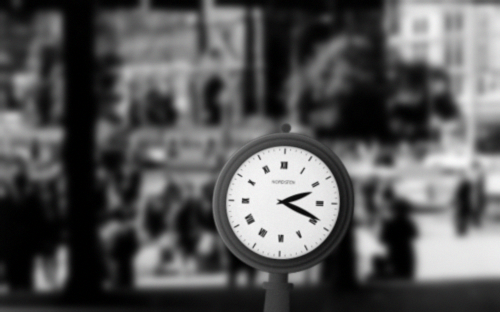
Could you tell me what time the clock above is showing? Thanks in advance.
2:19
